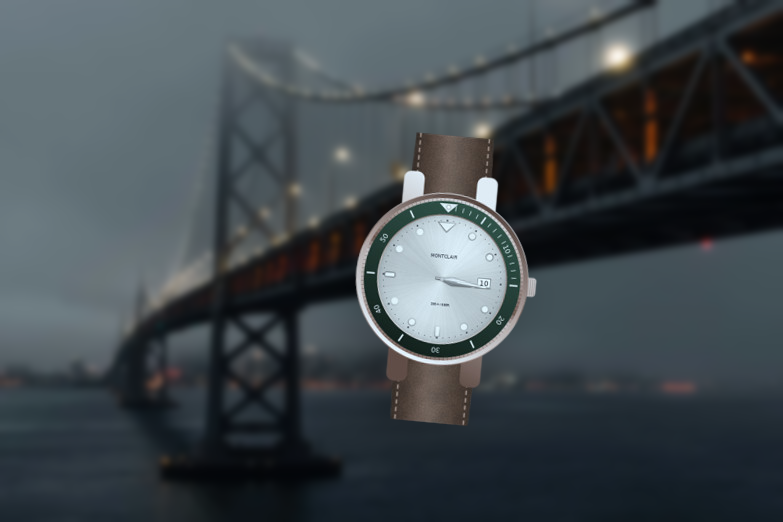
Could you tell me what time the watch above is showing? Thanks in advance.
3:16
